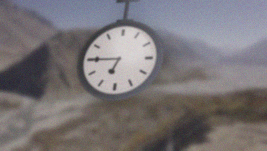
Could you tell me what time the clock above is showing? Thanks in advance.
6:45
